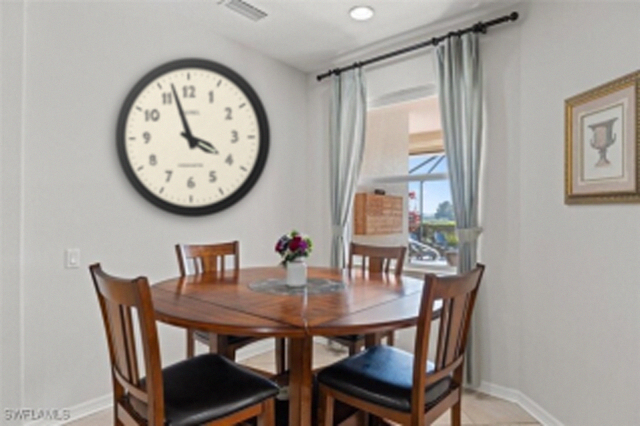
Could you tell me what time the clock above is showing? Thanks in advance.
3:57
